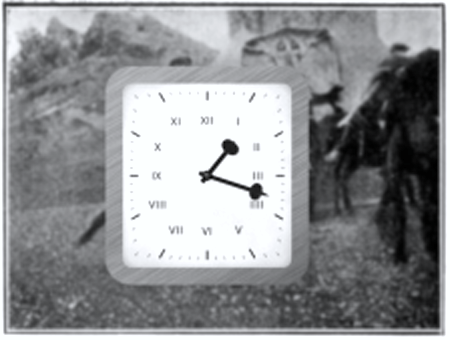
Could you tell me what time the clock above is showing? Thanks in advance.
1:18
